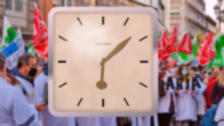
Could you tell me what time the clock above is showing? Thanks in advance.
6:08
